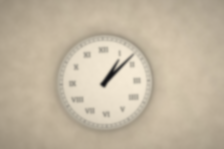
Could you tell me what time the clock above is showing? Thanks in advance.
1:08
